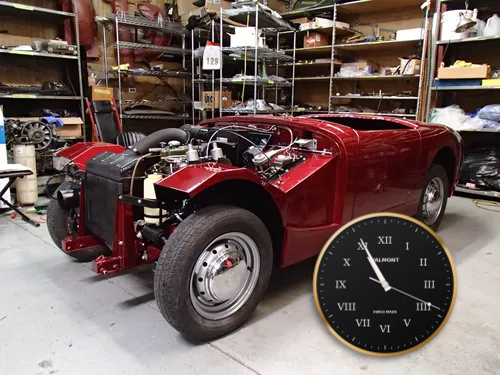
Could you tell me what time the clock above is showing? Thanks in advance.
10:55:19
